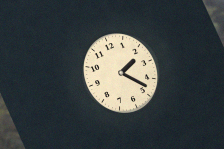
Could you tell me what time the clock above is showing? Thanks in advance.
2:23
